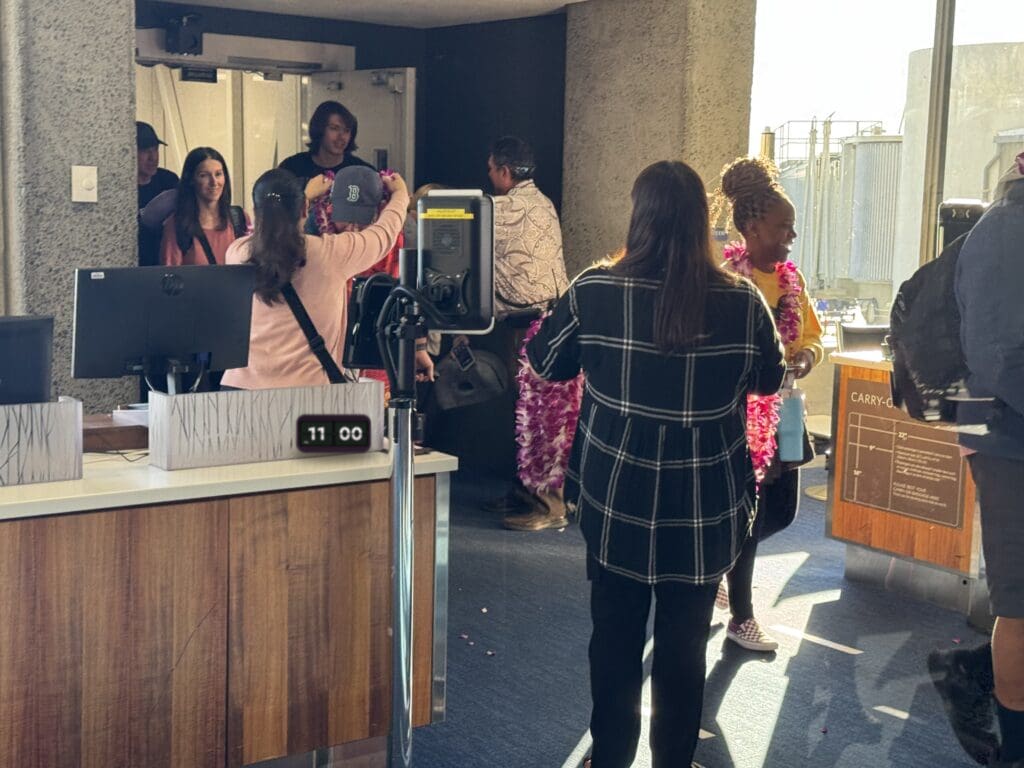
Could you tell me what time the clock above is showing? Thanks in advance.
11:00
